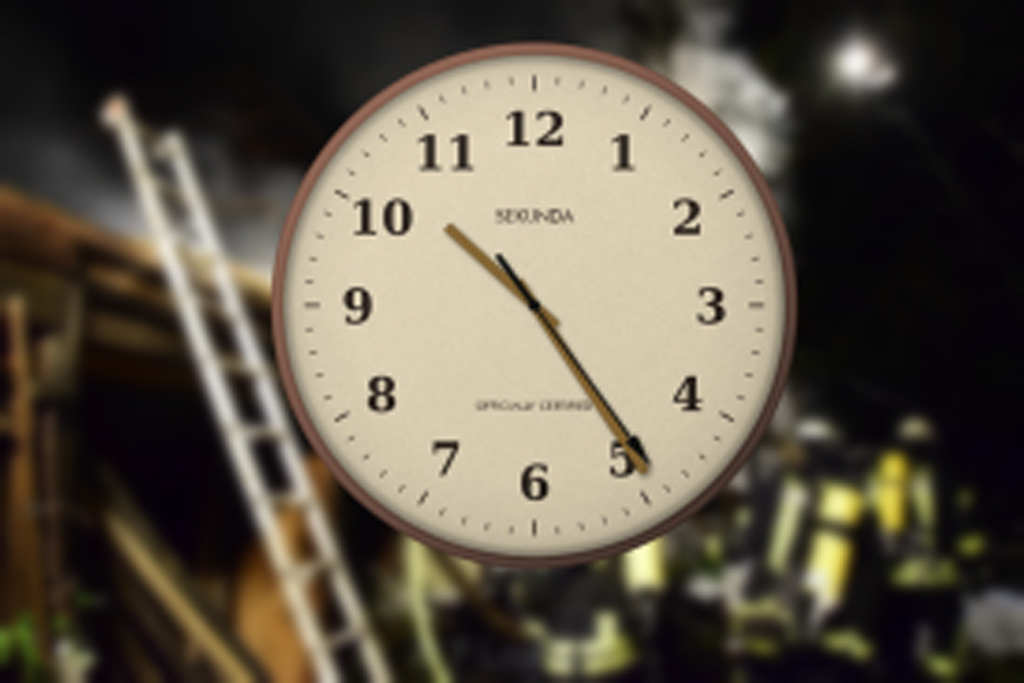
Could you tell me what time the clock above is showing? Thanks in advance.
10:24:24
